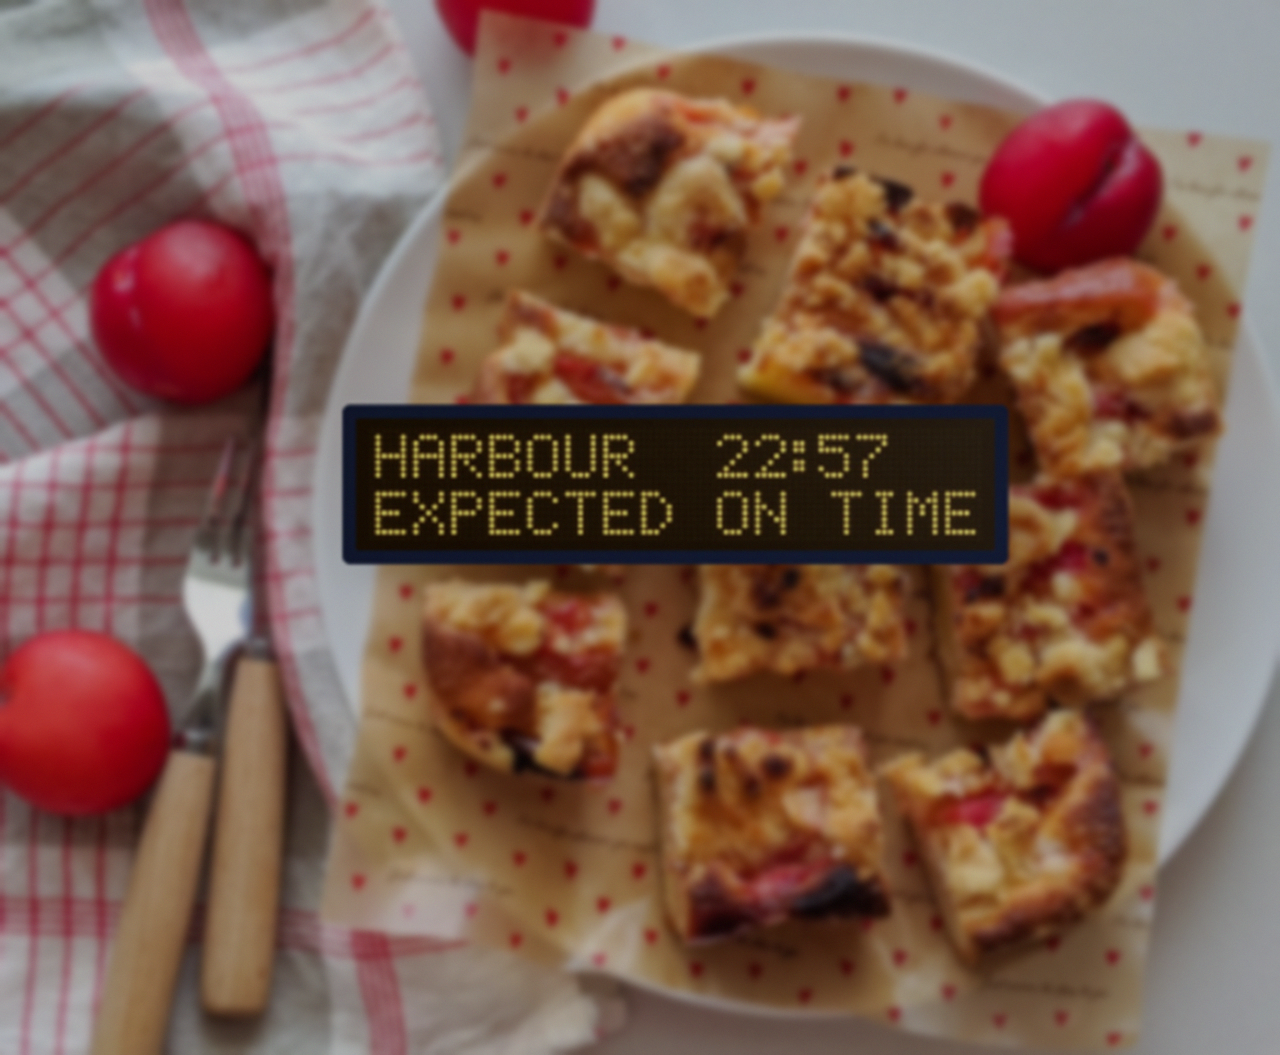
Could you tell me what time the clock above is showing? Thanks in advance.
22:57
